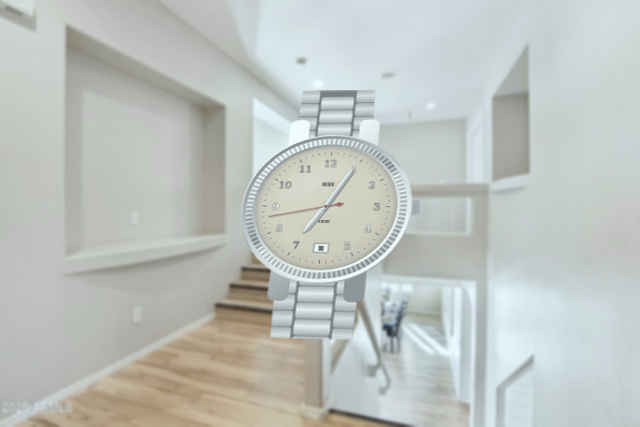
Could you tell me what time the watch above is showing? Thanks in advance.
7:04:43
